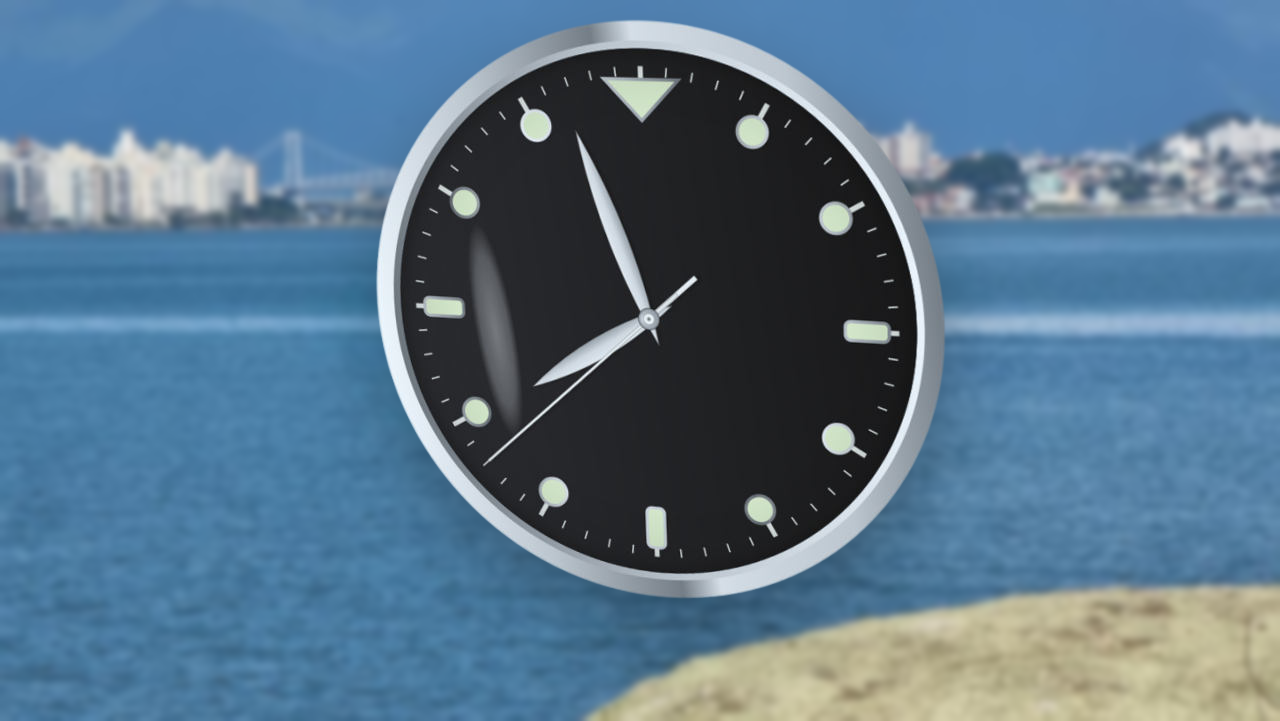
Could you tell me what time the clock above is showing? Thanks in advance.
7:56:38
